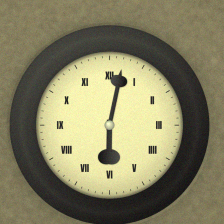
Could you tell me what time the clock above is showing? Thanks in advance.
6:02
